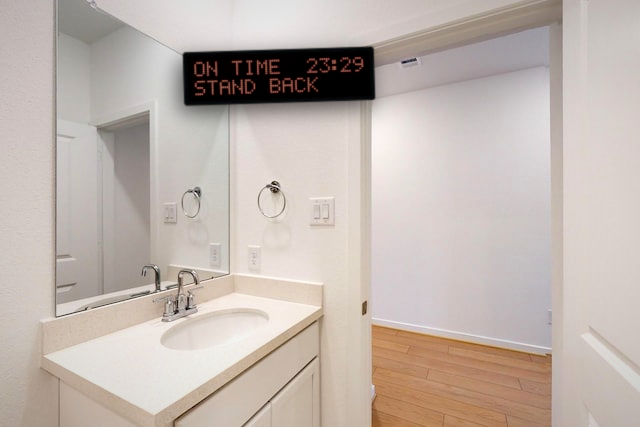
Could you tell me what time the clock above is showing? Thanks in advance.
23:29
